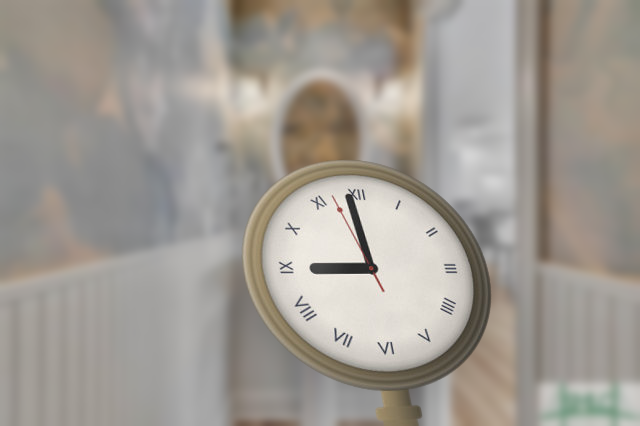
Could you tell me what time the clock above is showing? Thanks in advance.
8:58:57
